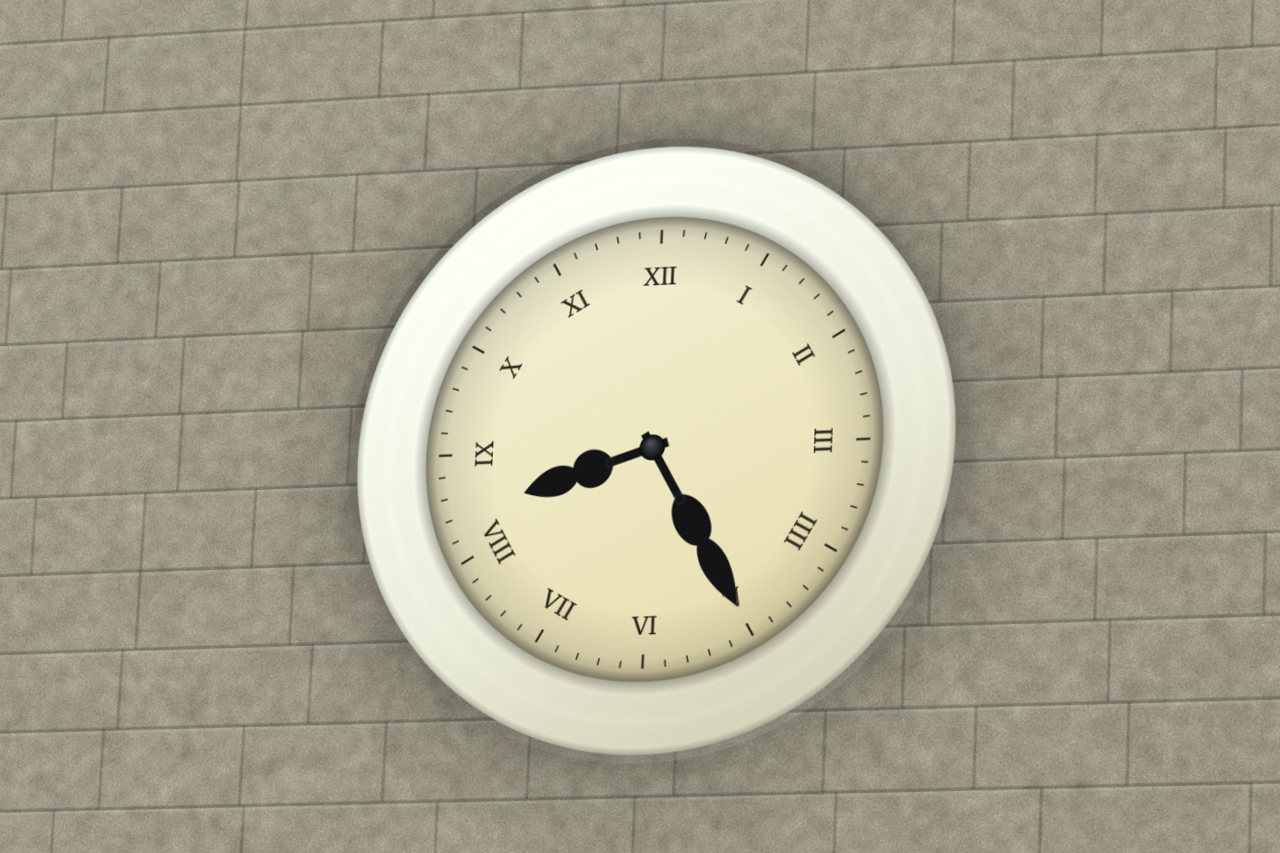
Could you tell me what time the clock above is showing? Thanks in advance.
8:25
